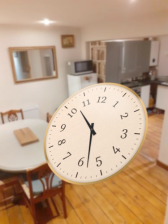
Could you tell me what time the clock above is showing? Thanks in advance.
10:28
